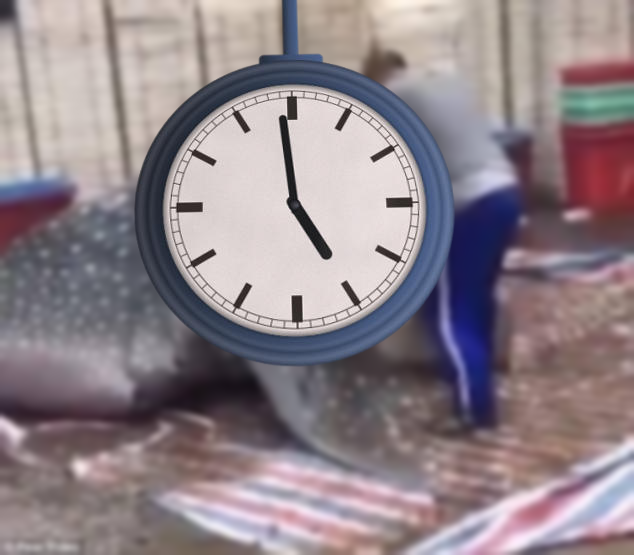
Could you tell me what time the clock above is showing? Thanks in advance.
4:59
